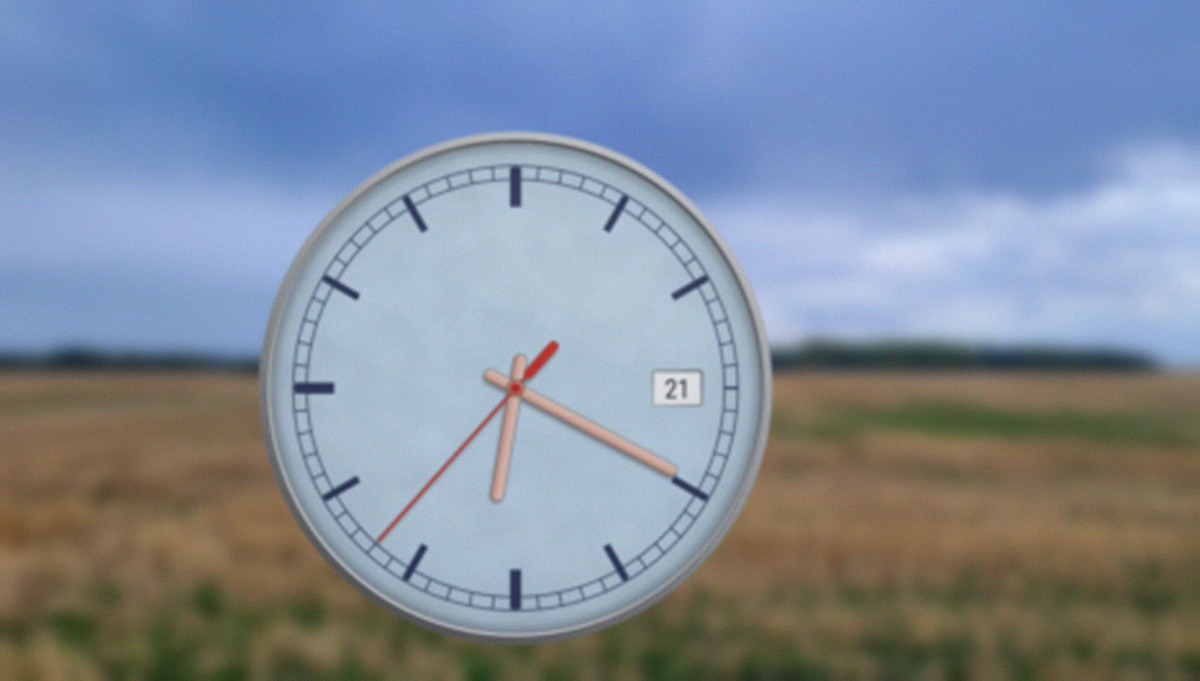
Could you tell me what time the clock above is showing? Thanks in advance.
6:19:37
